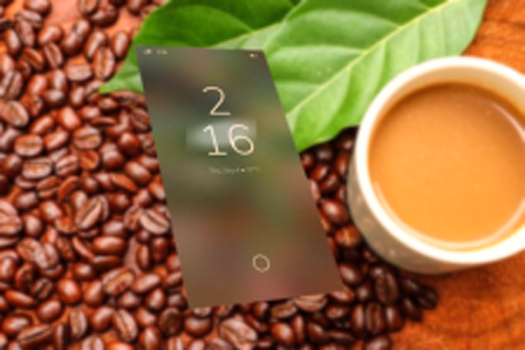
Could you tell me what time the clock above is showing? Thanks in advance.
2:16
